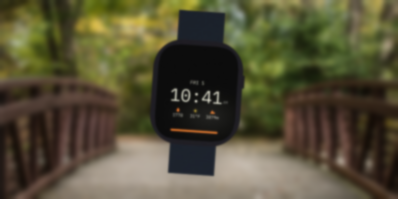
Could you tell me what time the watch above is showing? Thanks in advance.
10:41
